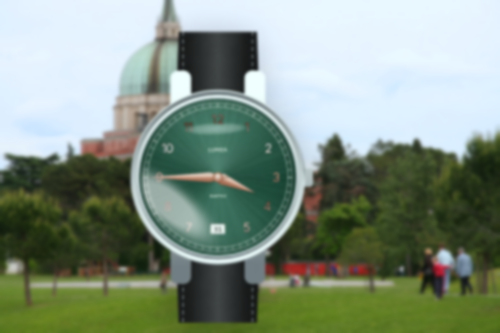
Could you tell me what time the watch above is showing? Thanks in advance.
3:45
